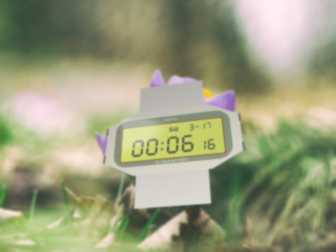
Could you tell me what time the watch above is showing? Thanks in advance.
0:06:16
